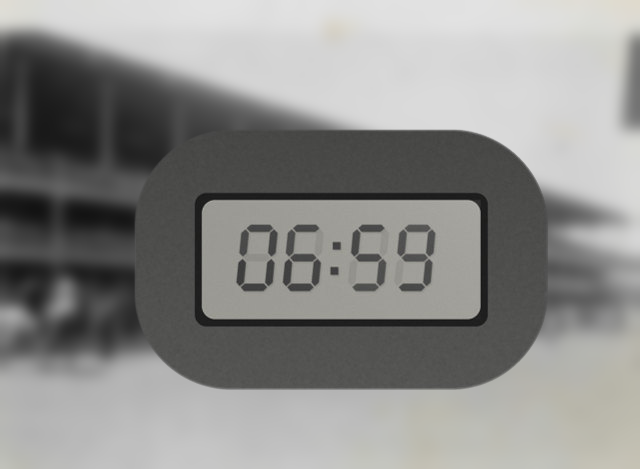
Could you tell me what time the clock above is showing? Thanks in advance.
6:59
